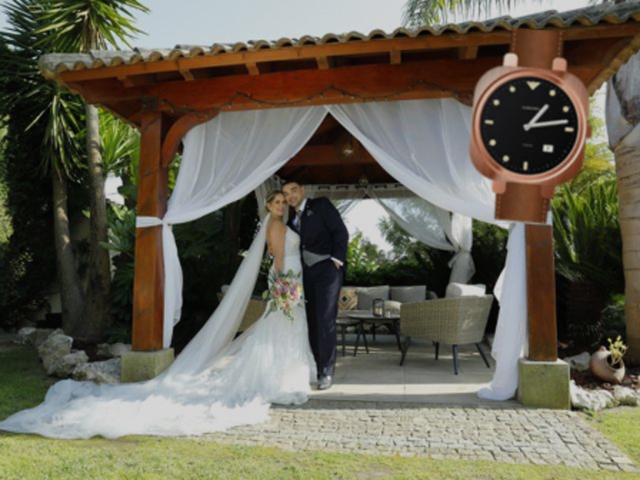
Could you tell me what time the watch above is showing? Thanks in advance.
1:13
